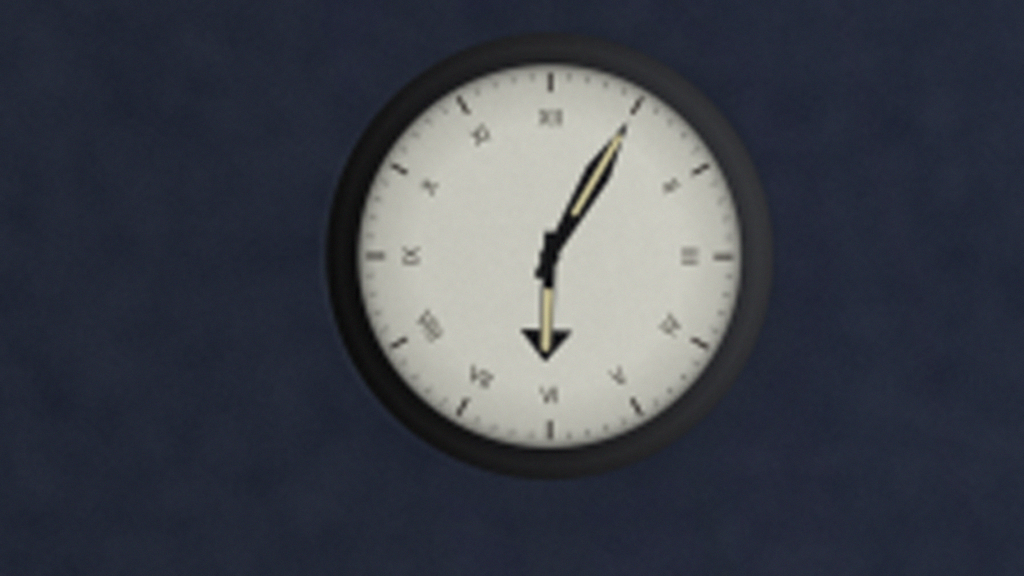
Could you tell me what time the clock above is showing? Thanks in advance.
6:05
